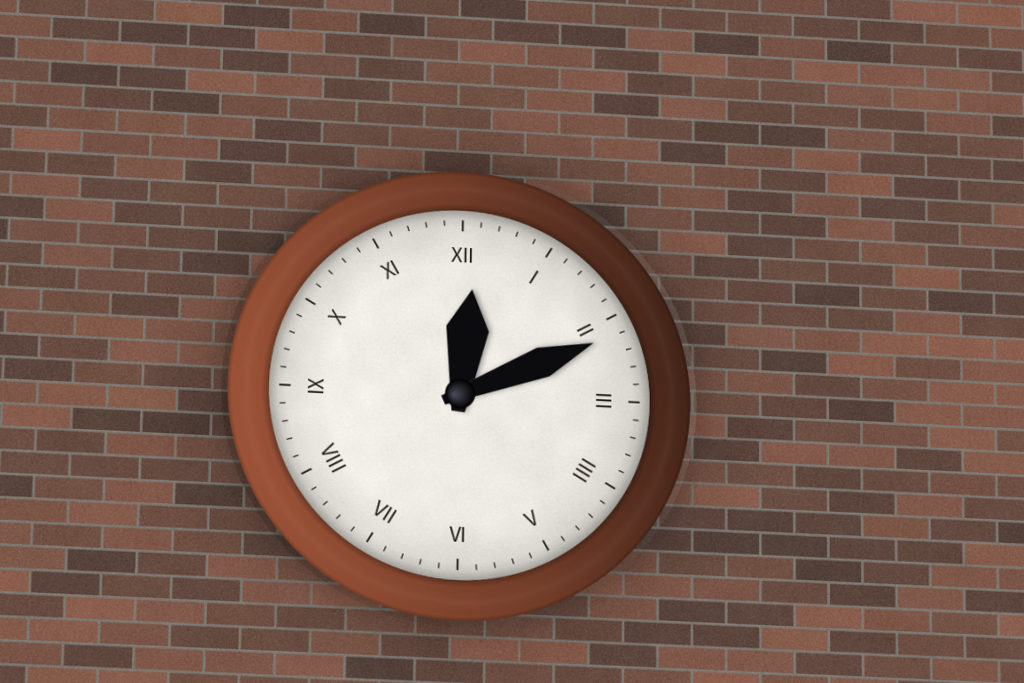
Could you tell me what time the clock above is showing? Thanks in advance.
12:11
